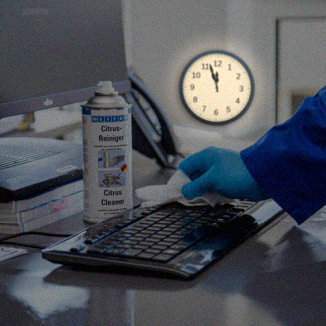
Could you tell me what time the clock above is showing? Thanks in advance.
11:57
